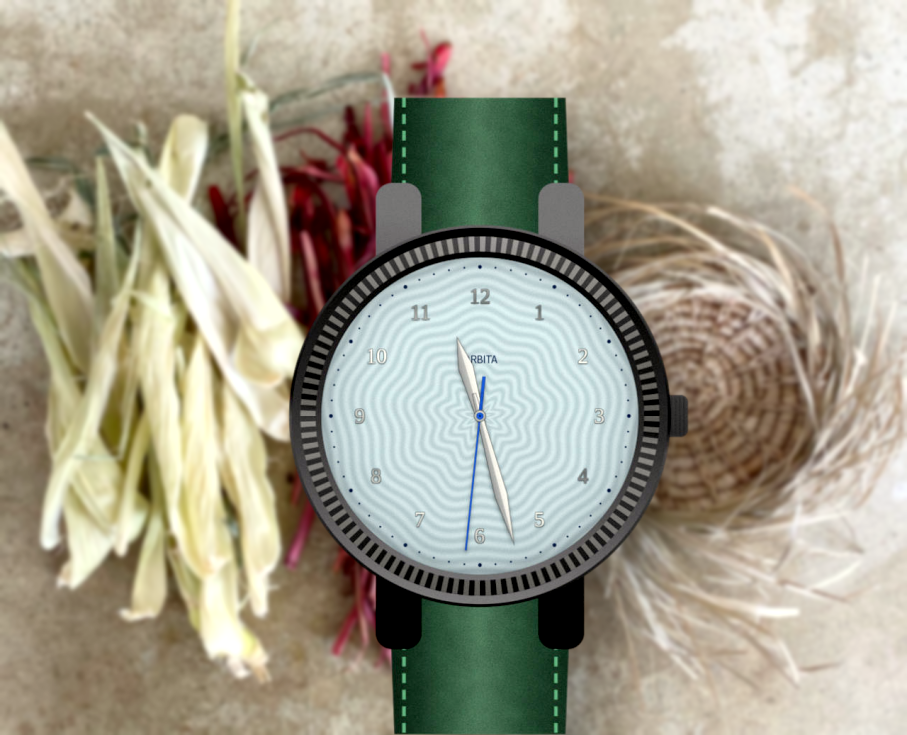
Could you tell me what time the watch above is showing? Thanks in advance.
11:27:31
